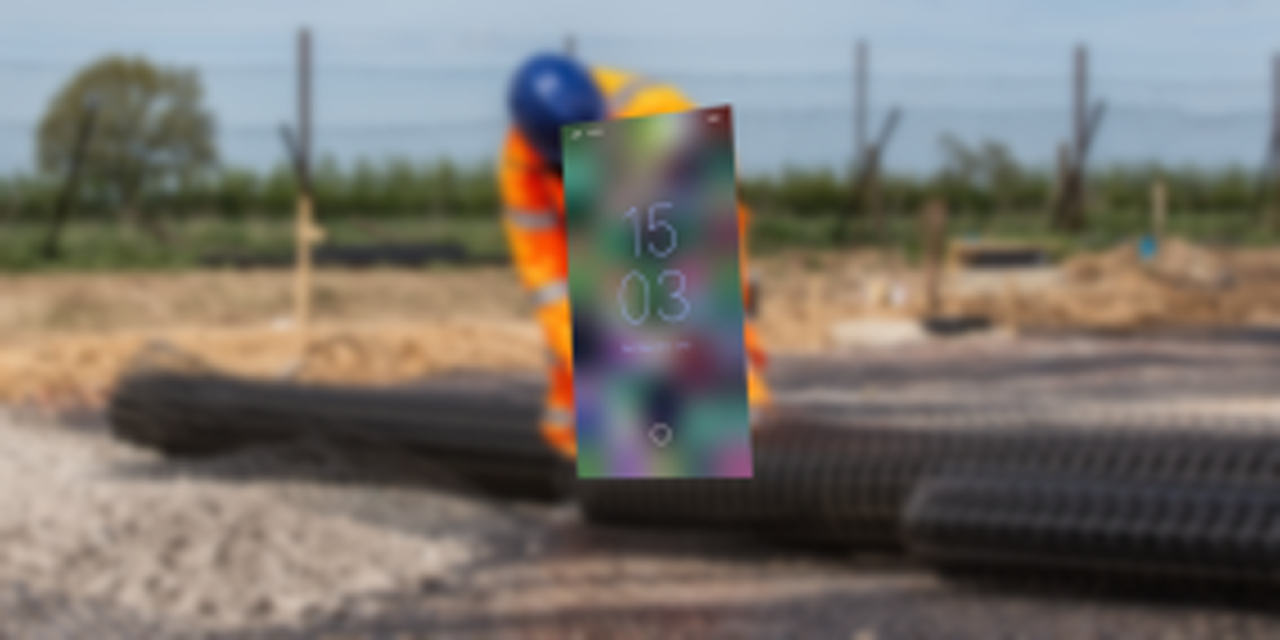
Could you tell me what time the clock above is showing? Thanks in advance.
15:03
